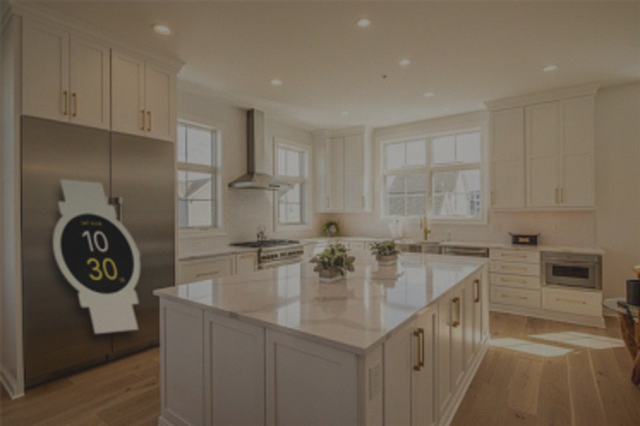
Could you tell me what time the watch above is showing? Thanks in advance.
10:30
